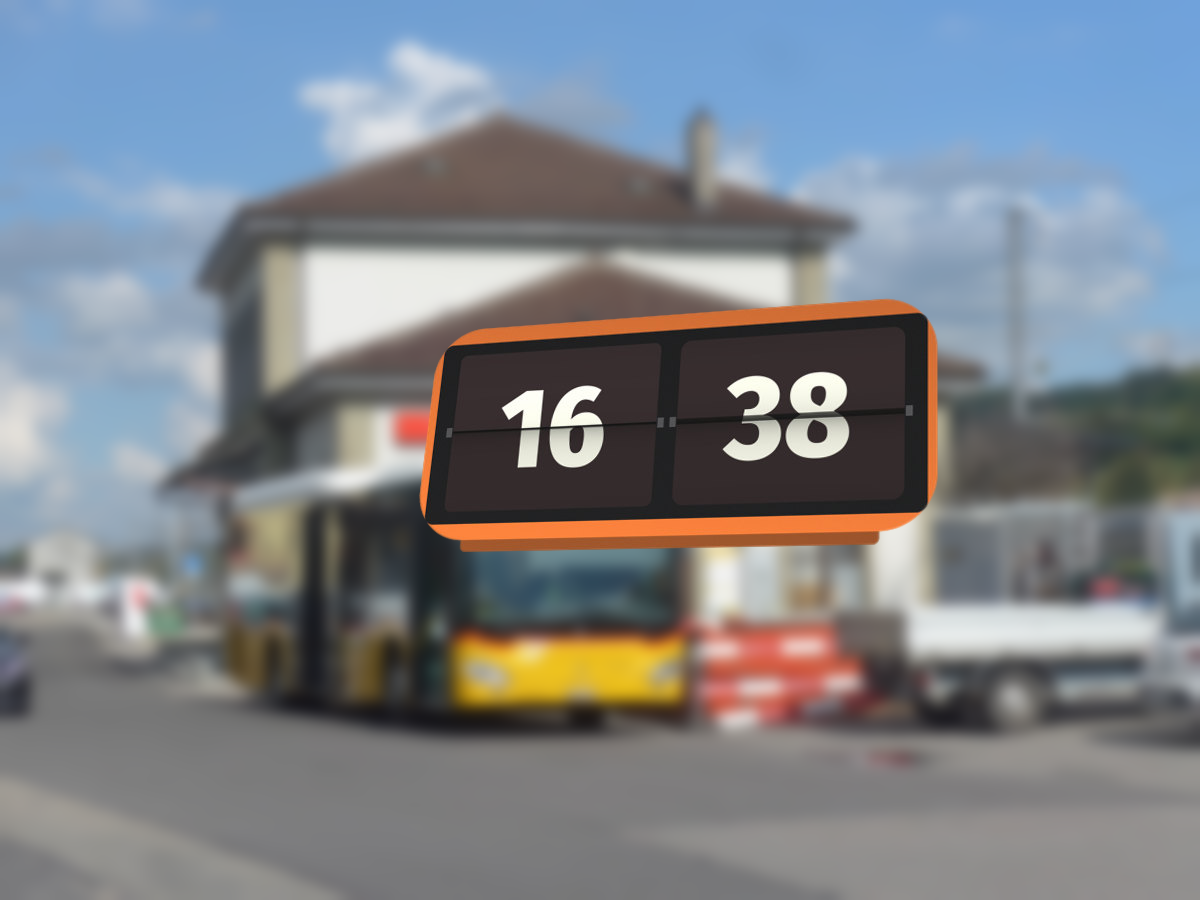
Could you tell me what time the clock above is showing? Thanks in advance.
16:38
